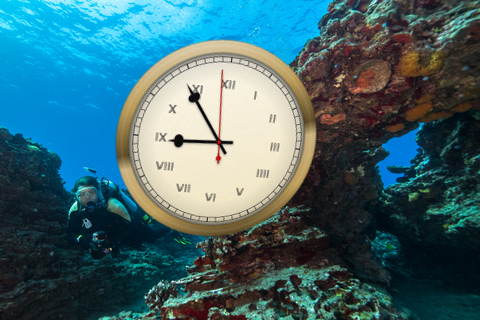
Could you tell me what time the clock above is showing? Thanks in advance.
8:53:59
